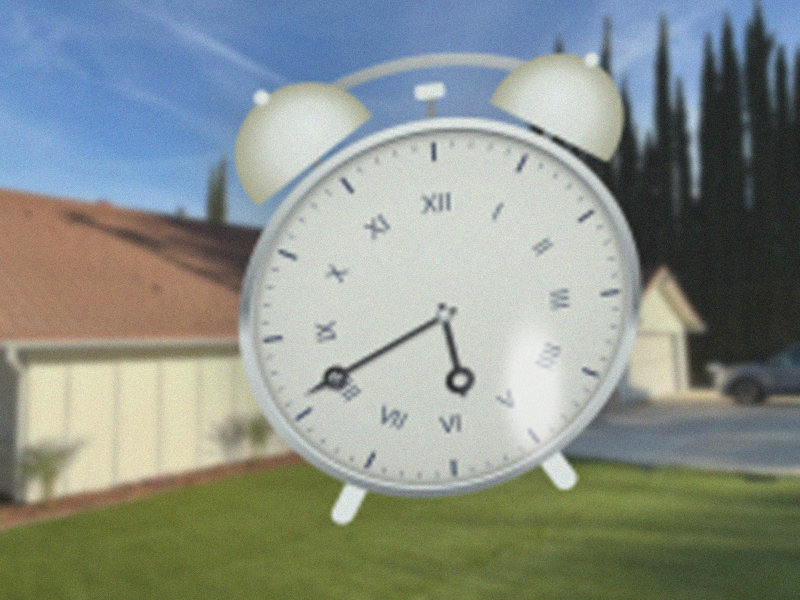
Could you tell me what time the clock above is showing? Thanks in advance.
5:41
